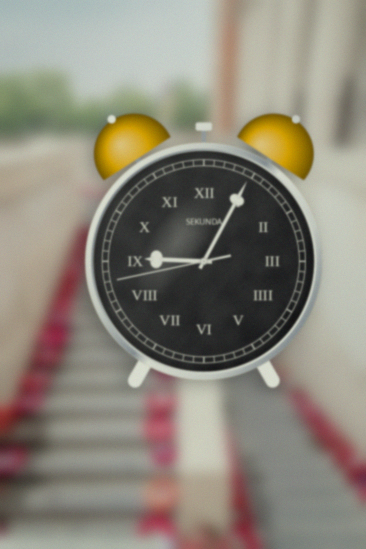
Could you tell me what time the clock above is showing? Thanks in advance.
9:04:43
